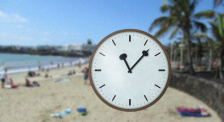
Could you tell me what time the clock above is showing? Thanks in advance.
11:07
